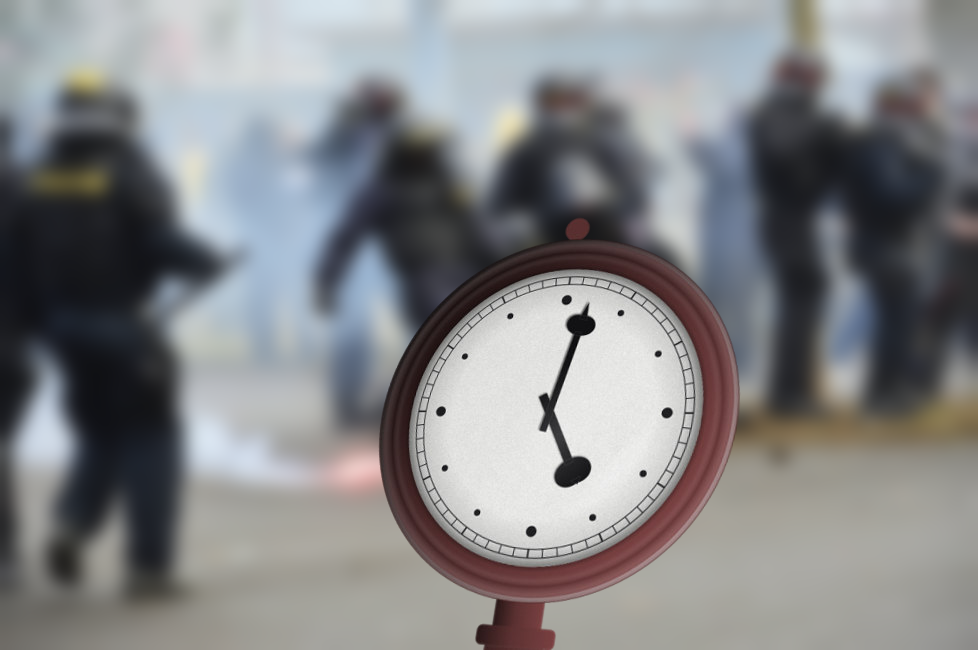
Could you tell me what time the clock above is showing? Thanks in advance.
5:02
